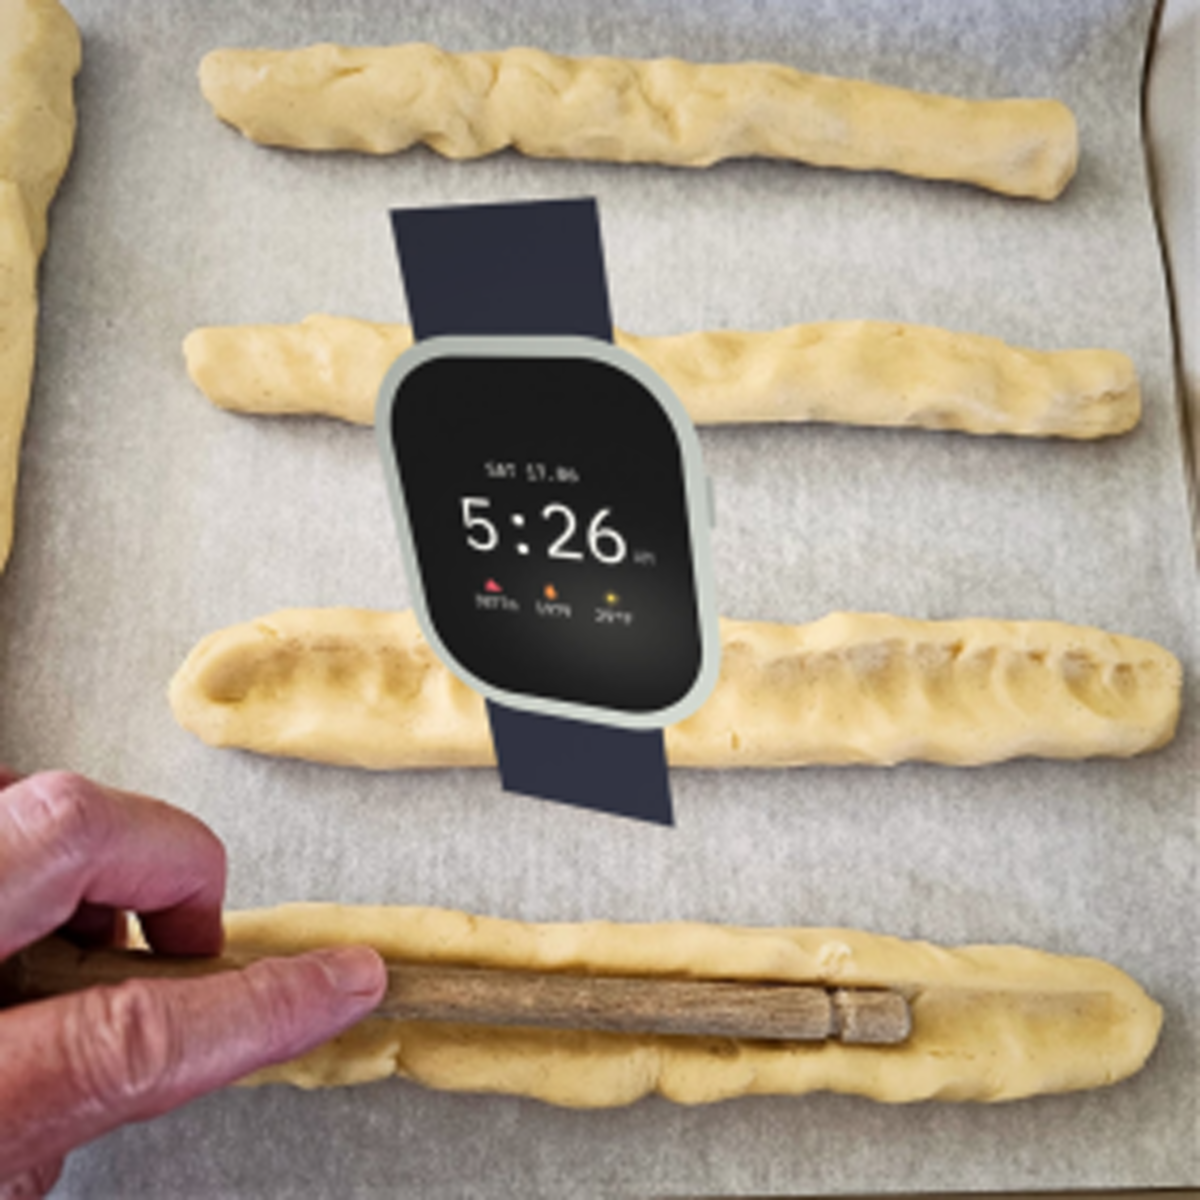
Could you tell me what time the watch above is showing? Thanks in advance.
5:26
